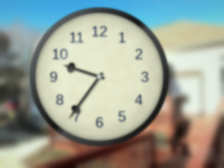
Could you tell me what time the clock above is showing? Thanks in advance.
9:36
